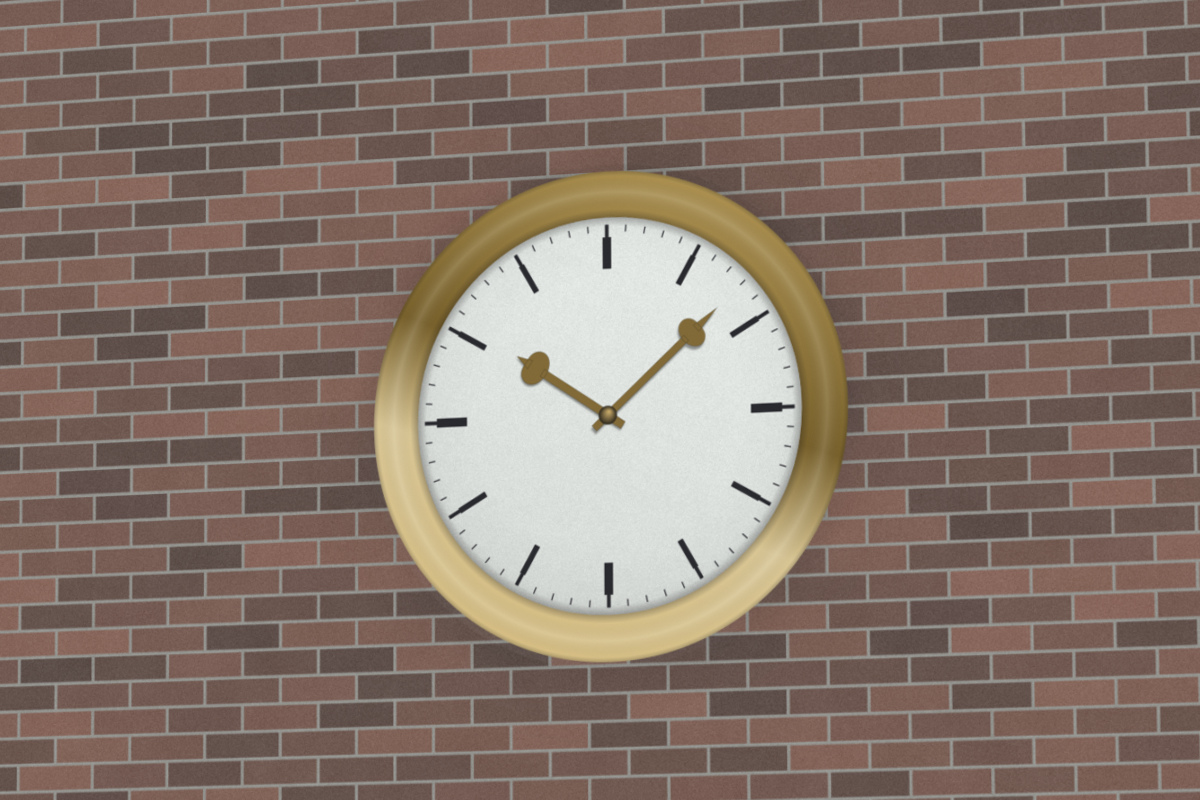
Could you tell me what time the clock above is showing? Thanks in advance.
10:08
